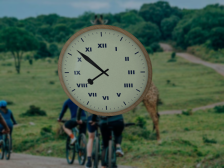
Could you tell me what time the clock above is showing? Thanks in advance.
7:52
